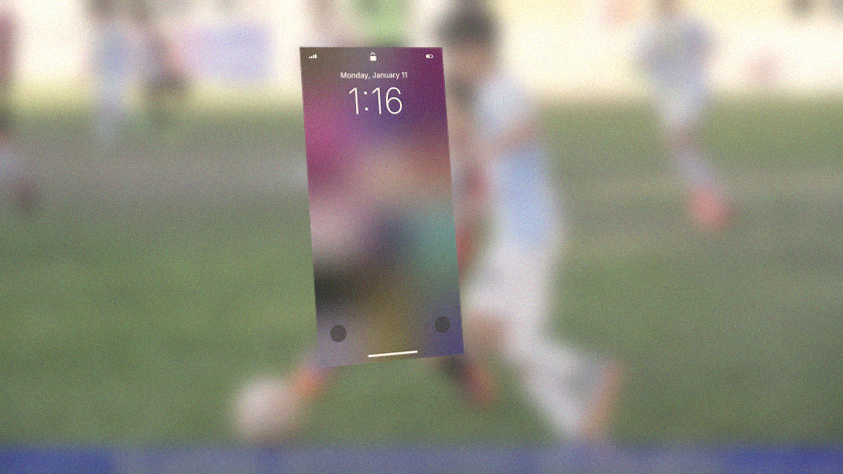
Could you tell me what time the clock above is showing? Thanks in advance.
1:16
